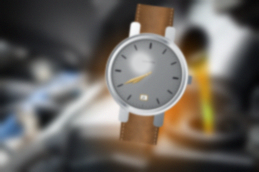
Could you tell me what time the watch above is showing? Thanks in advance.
7:40
